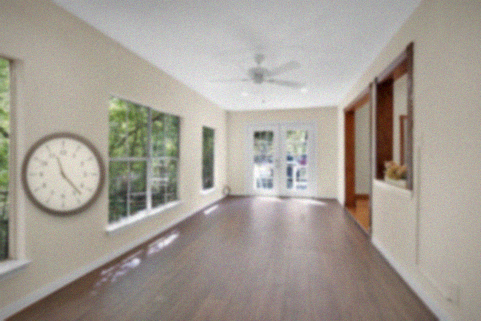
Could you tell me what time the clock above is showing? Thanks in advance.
11:23
